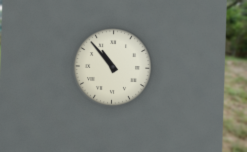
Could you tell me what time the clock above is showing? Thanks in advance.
10:53
